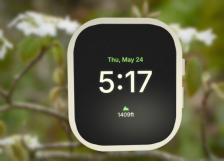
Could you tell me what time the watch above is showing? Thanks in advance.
5:17
